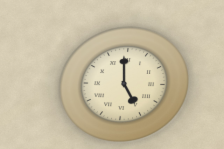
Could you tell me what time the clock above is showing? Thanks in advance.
4:59
